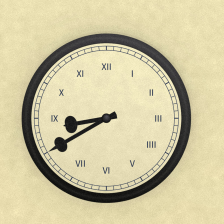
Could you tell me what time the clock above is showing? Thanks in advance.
8:40
